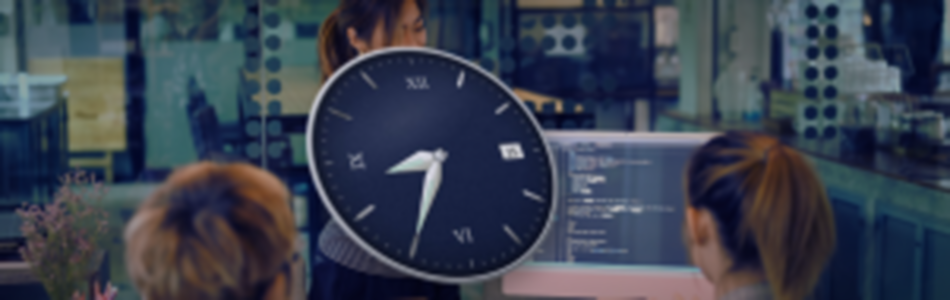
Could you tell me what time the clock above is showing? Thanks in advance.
8:35
